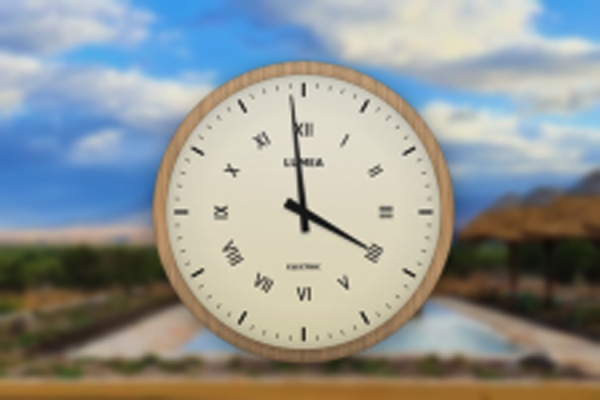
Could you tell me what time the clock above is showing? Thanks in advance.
3:59
